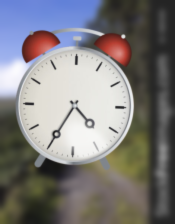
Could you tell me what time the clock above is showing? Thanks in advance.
4:35
